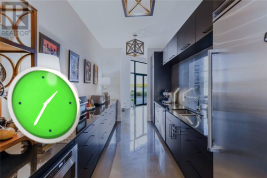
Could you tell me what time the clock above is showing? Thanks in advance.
1:36
